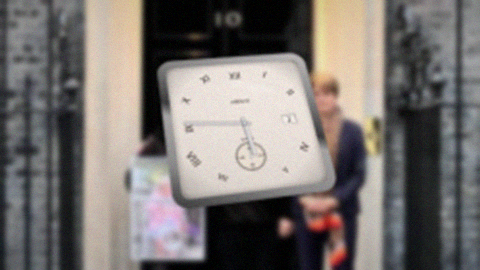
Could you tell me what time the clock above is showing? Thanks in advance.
5:46
